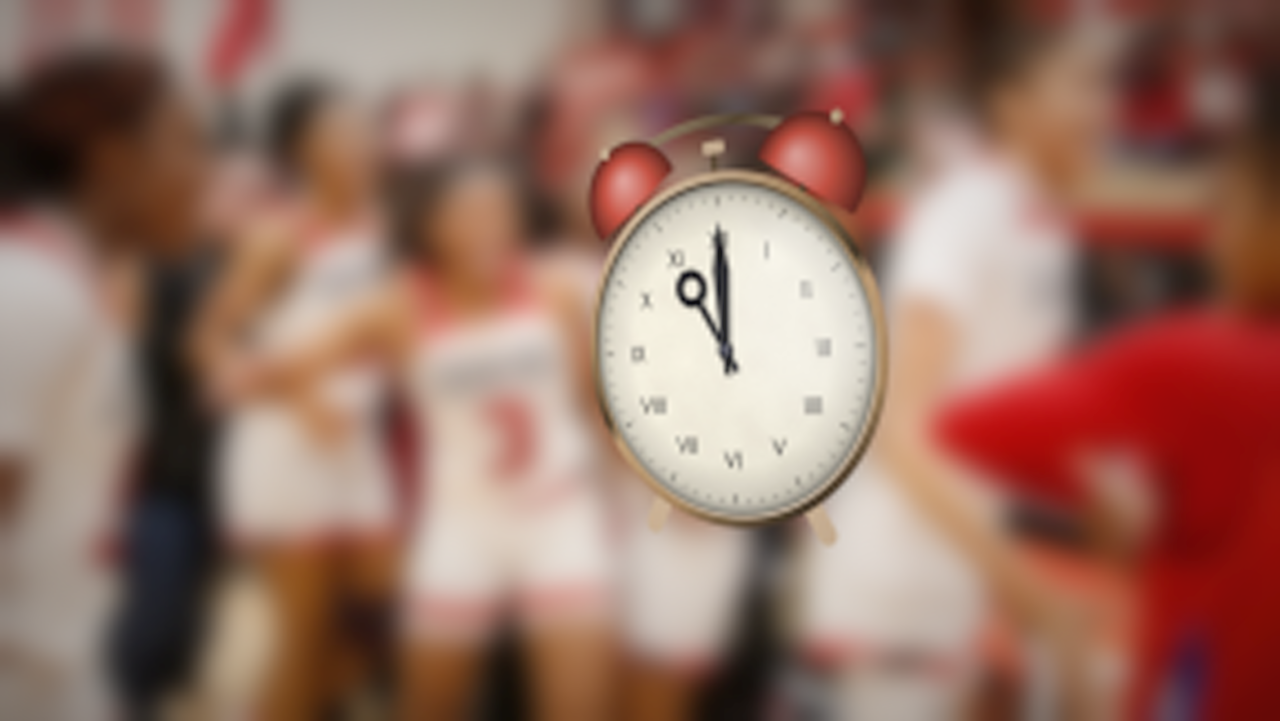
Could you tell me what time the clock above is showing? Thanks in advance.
11:00
